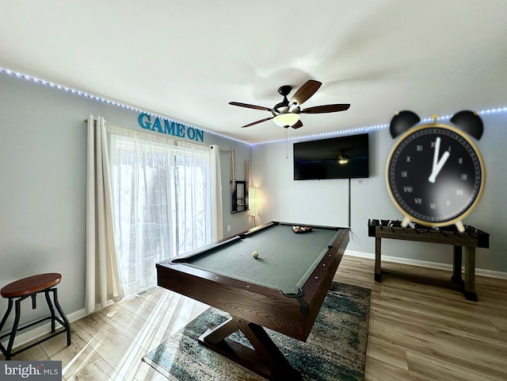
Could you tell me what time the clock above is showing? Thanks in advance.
1:01
